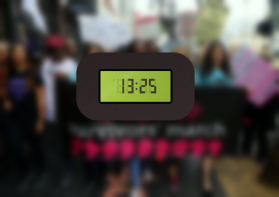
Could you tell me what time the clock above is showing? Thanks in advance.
13:25
